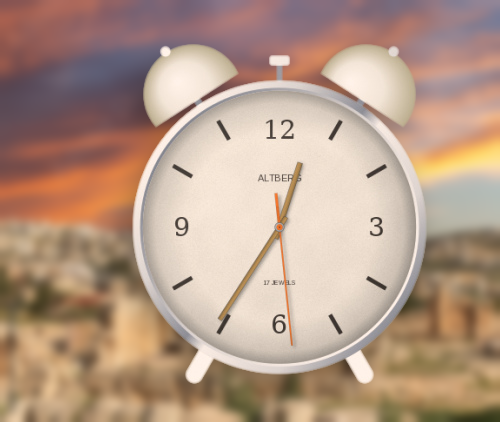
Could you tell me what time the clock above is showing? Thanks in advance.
12:35:29
